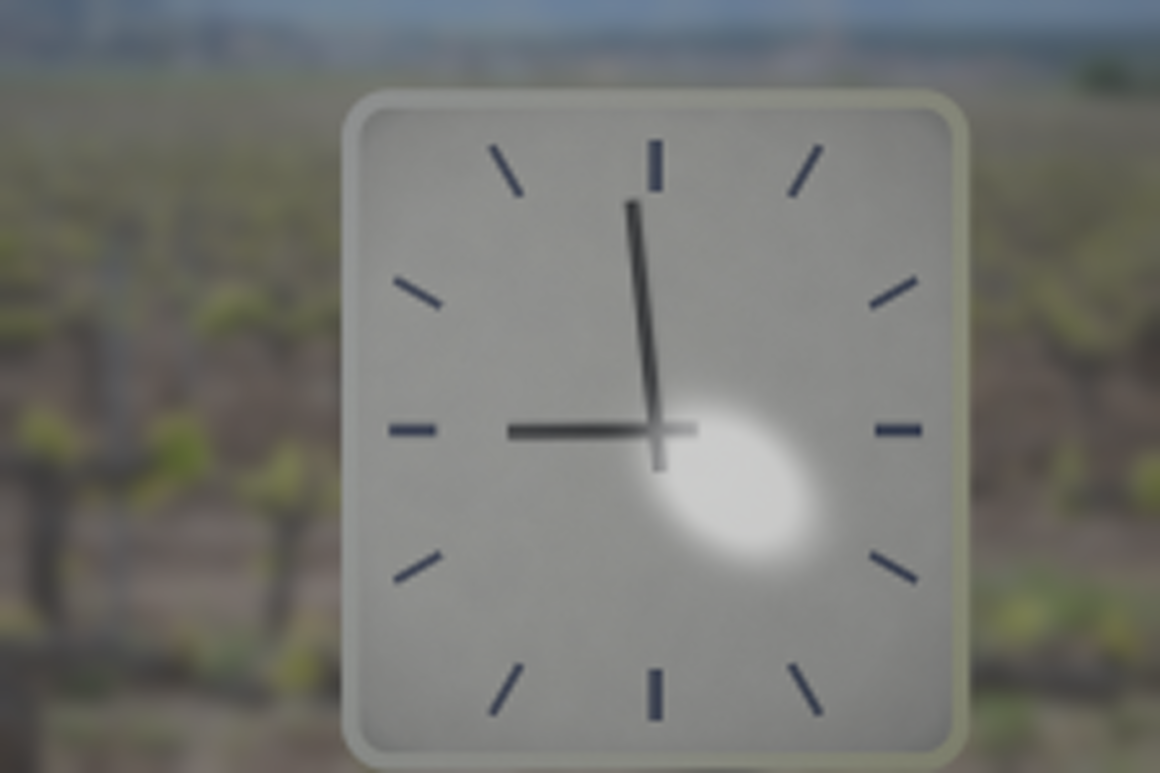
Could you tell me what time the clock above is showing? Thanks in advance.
8:59
